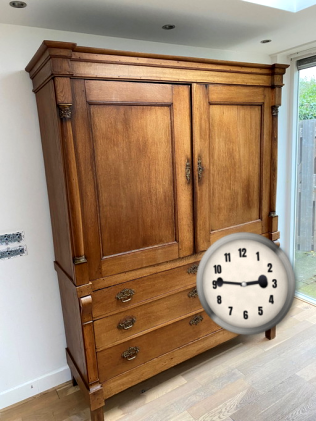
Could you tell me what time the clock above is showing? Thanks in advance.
2:46
